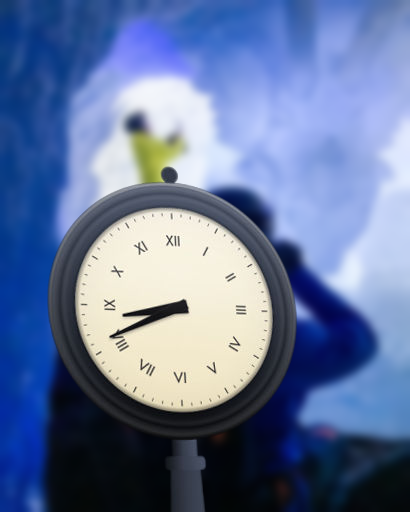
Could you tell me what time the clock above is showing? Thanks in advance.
8:41
